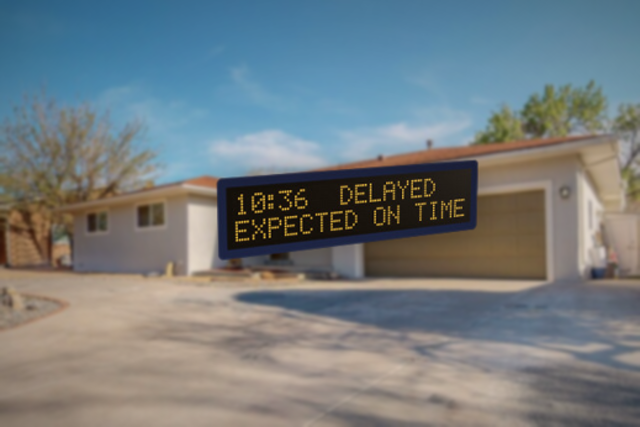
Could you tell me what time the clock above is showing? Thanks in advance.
10:36
